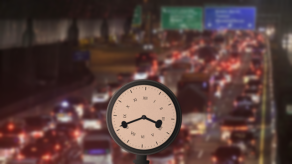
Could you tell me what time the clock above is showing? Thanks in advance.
3:41
